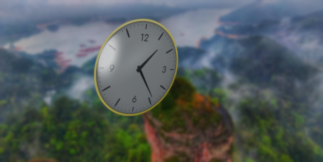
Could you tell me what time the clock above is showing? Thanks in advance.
1:24
